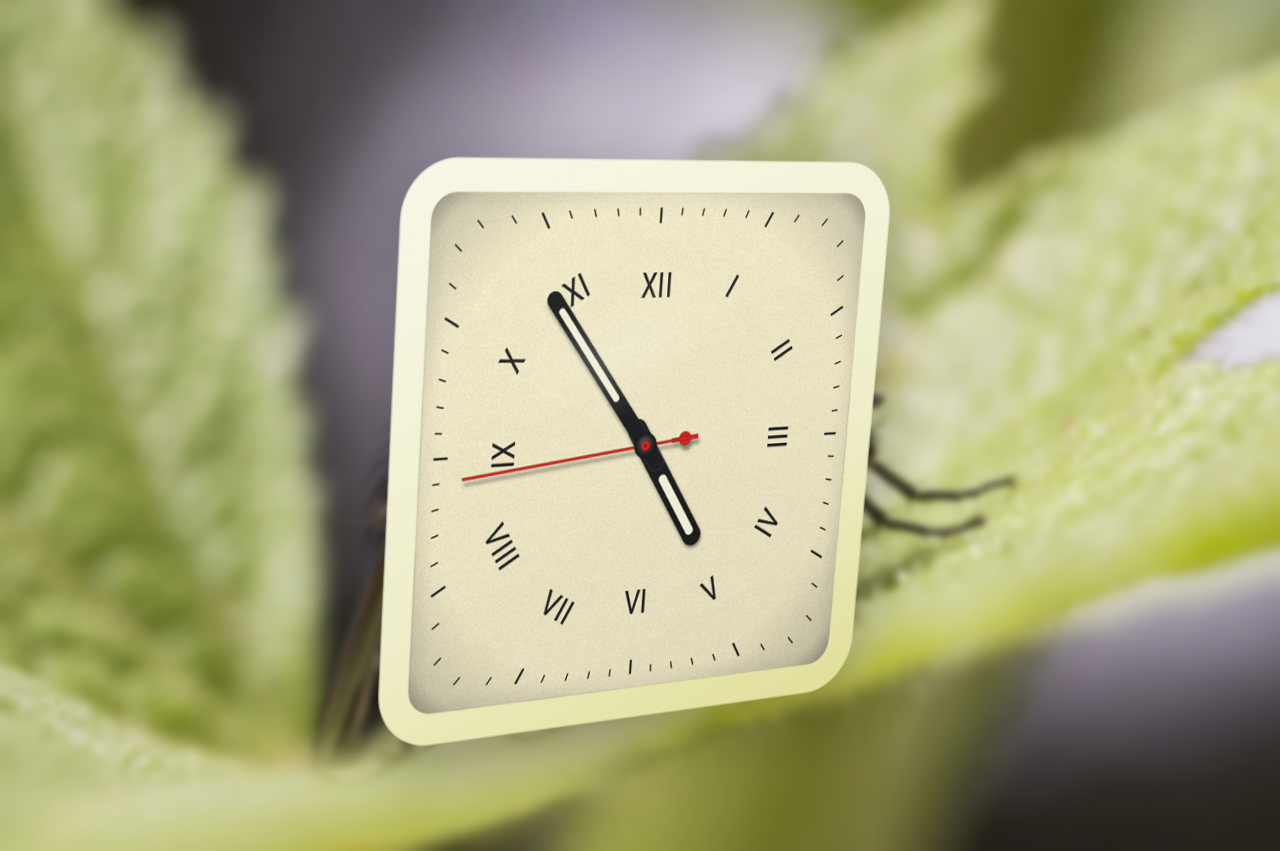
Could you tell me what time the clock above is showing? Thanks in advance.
4:53:44
